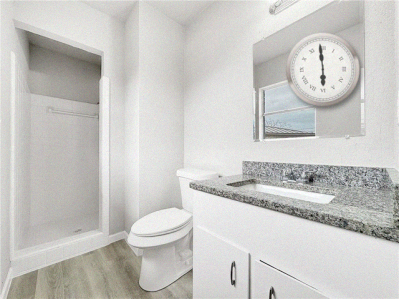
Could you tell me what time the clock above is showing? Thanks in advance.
5:59
